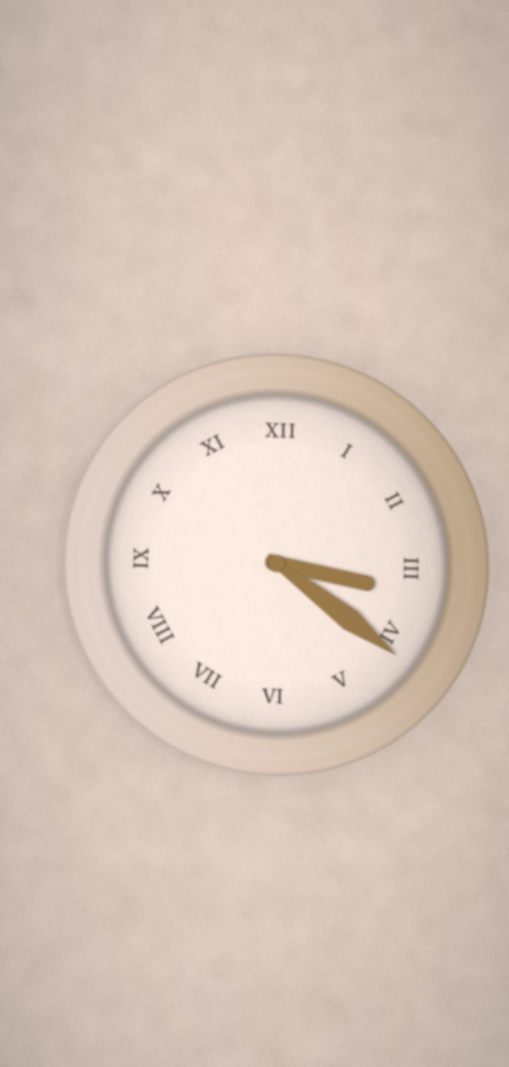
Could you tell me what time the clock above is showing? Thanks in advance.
3:21
